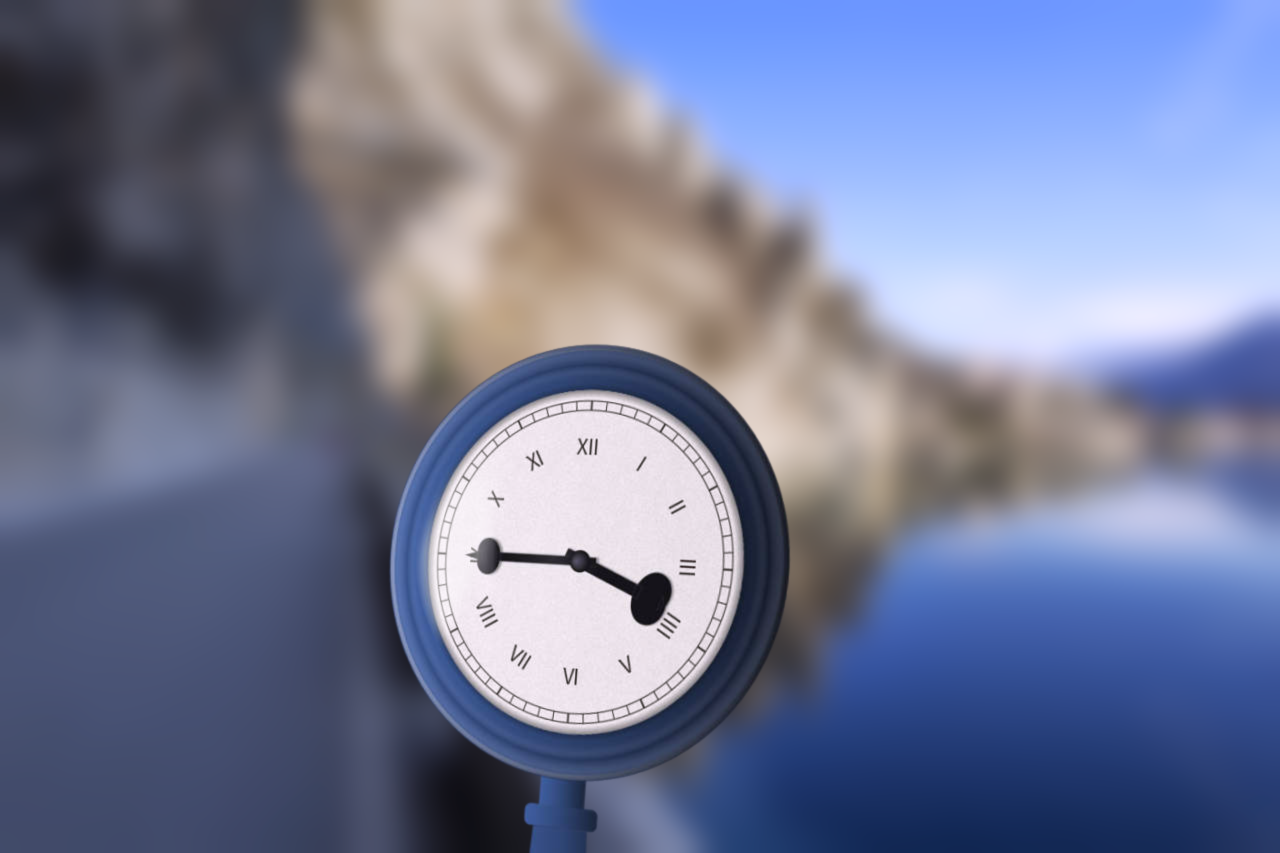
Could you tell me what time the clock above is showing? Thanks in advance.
3:45
